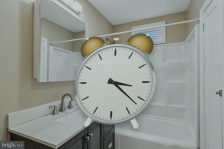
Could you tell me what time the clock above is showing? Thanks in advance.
3:22
